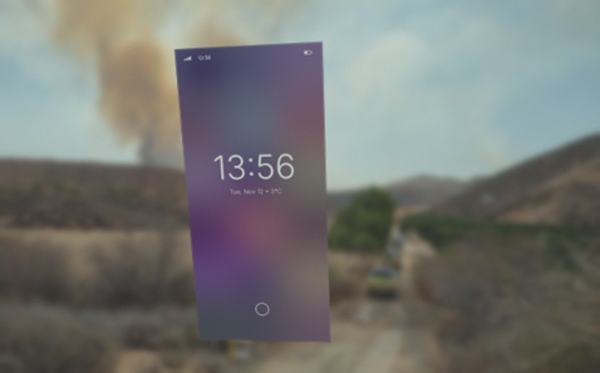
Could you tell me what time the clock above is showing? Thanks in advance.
13:56
